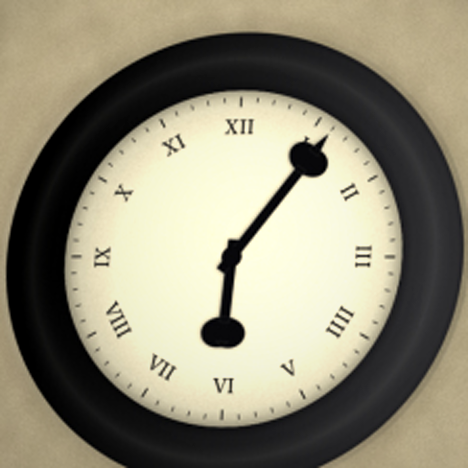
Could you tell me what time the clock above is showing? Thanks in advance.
6:06
